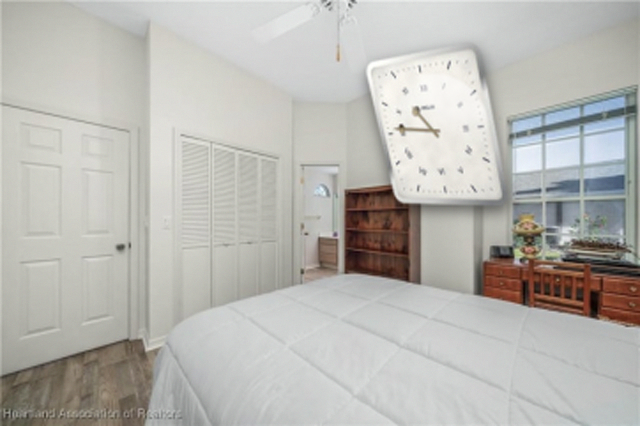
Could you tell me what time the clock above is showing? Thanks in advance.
10:46
